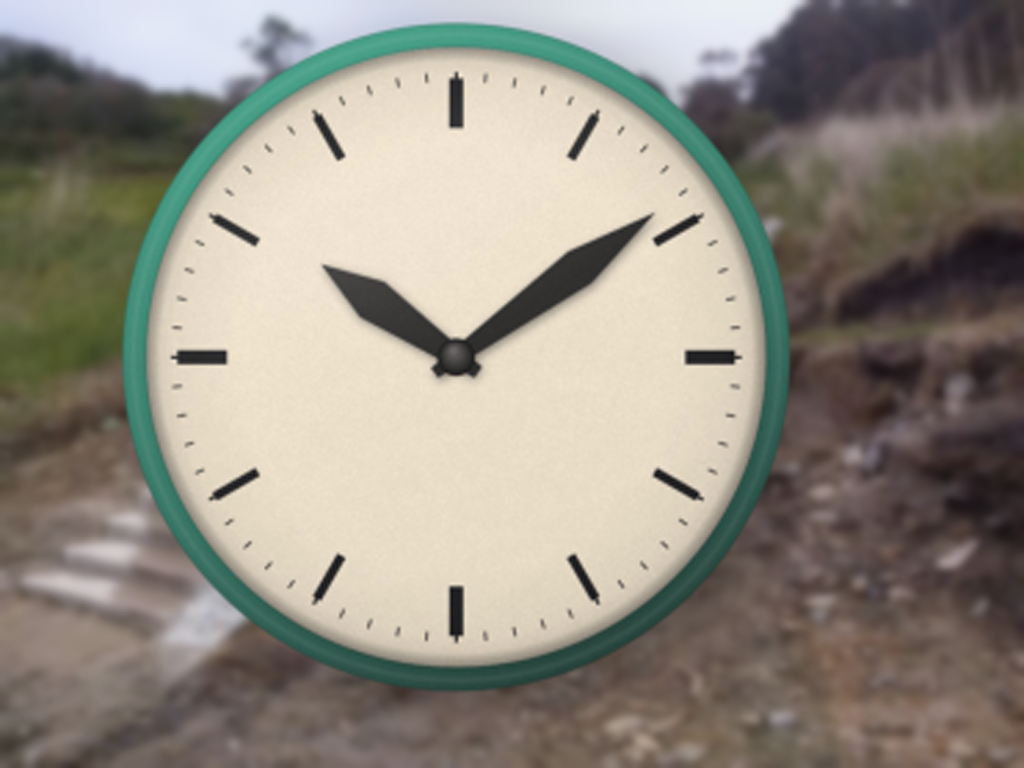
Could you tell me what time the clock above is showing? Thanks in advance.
10:09
